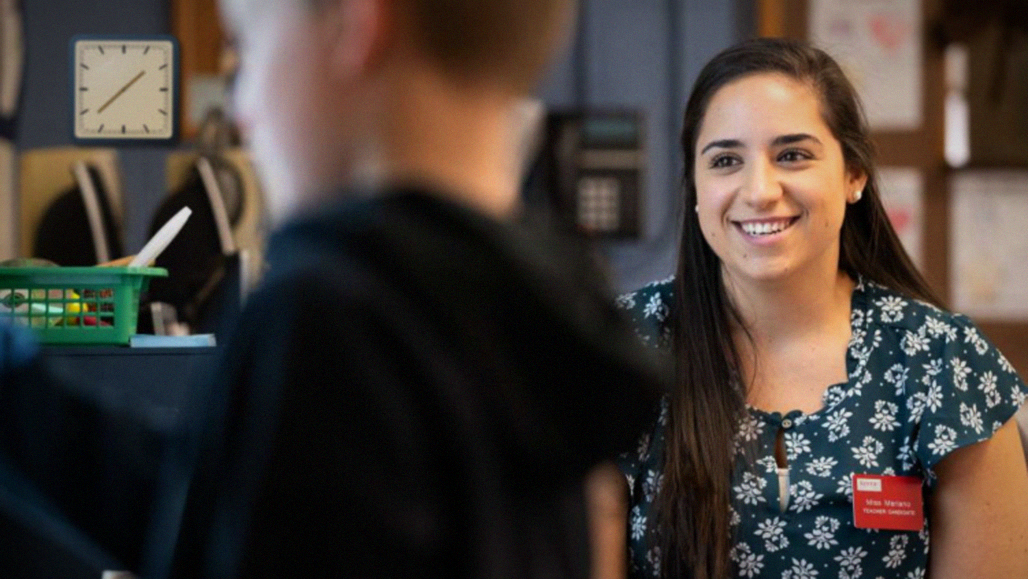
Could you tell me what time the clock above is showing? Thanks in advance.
1:38
